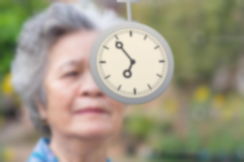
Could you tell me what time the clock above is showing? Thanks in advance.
6:54
